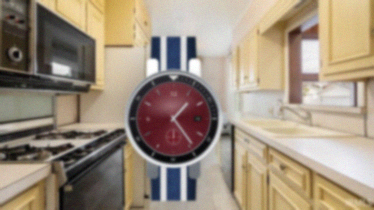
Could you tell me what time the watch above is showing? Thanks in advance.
1:24
